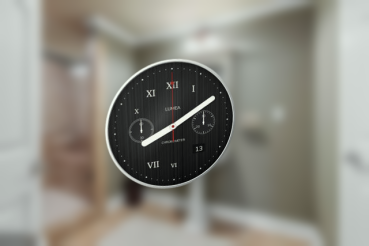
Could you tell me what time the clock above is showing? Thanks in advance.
8:10
